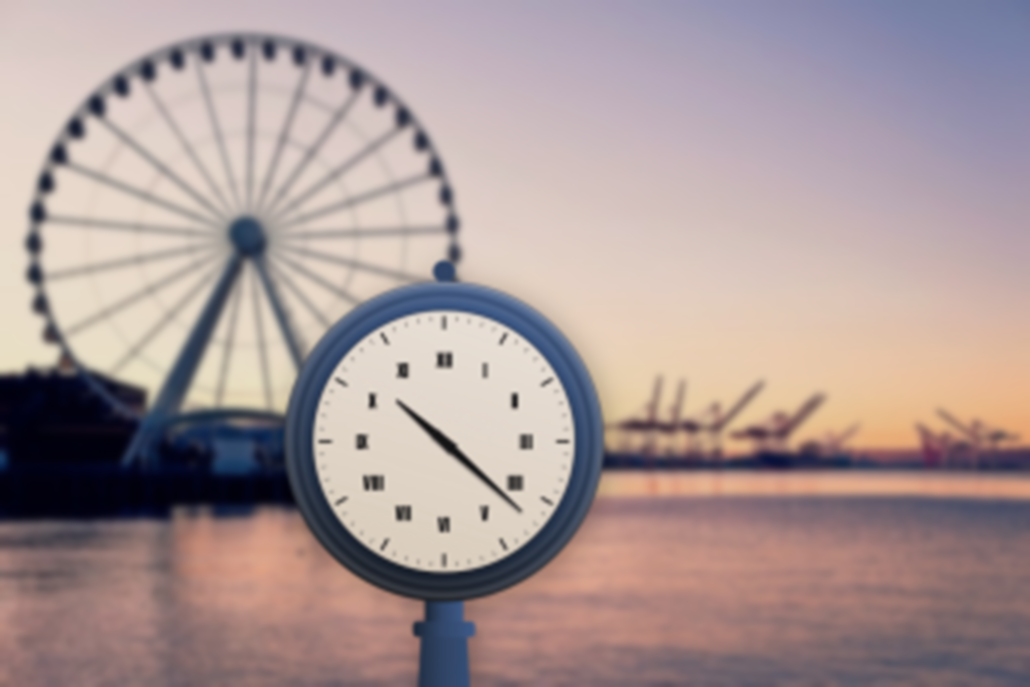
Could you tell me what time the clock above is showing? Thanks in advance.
10:22
